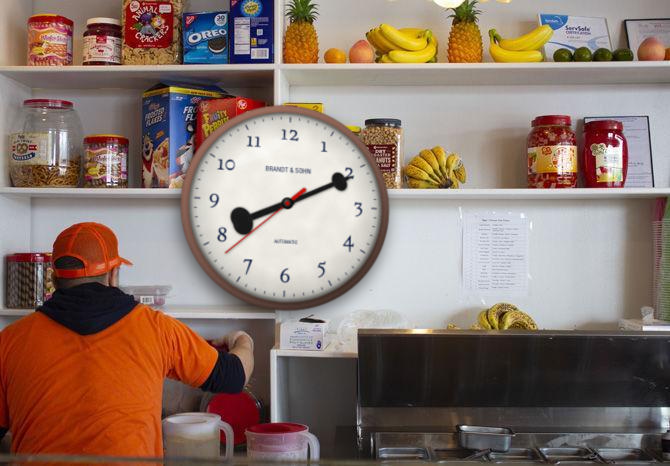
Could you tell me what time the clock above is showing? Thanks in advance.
8:10:38
